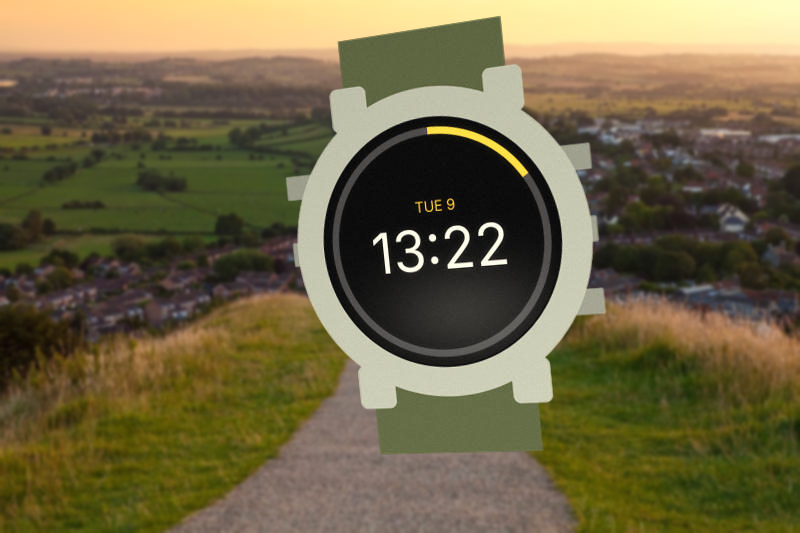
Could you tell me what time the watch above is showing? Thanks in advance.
13:22
